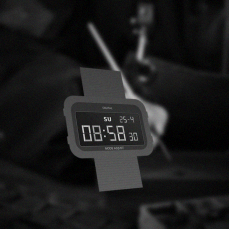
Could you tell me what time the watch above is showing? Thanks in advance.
8:58:30
